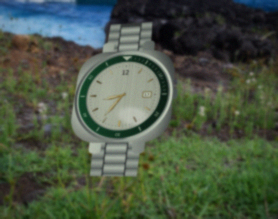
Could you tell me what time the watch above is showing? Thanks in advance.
8:36
